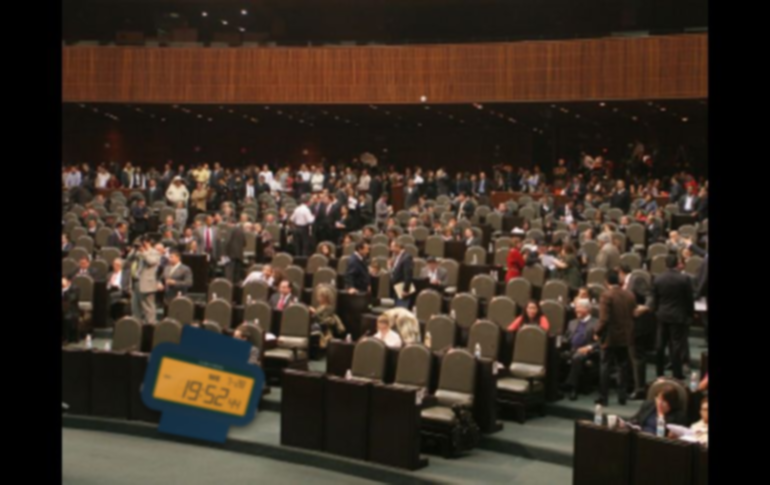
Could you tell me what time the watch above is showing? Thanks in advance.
19:52
